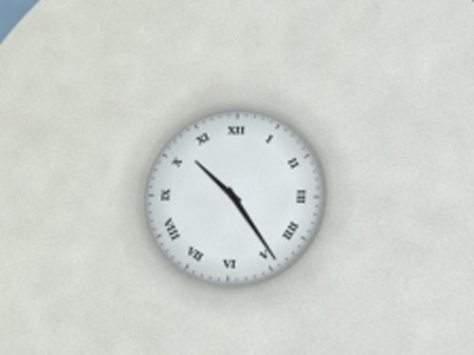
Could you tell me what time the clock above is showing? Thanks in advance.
10:24
